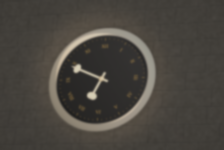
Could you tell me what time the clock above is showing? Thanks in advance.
6:49
